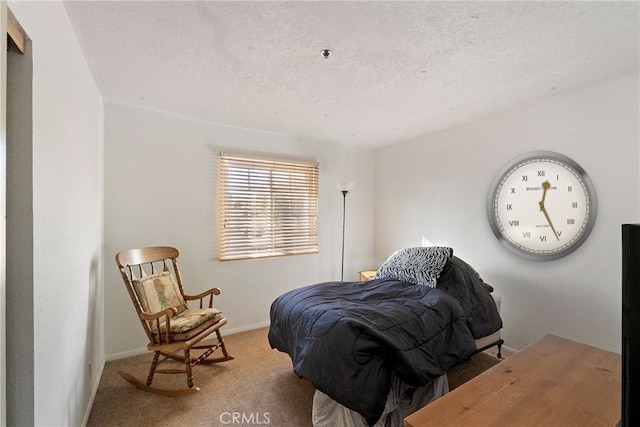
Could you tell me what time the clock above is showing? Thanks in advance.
12:26
